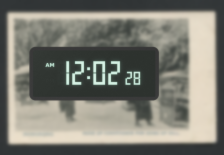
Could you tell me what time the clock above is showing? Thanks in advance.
12:02:28
